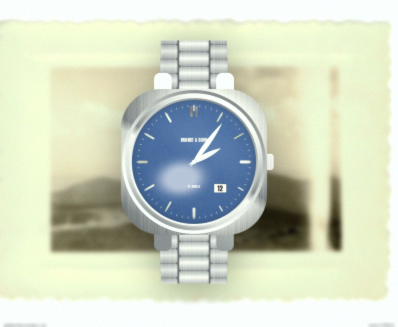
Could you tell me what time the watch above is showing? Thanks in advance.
2:06
